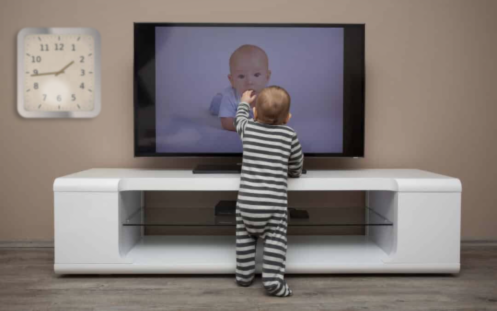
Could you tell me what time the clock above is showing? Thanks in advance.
1:44
